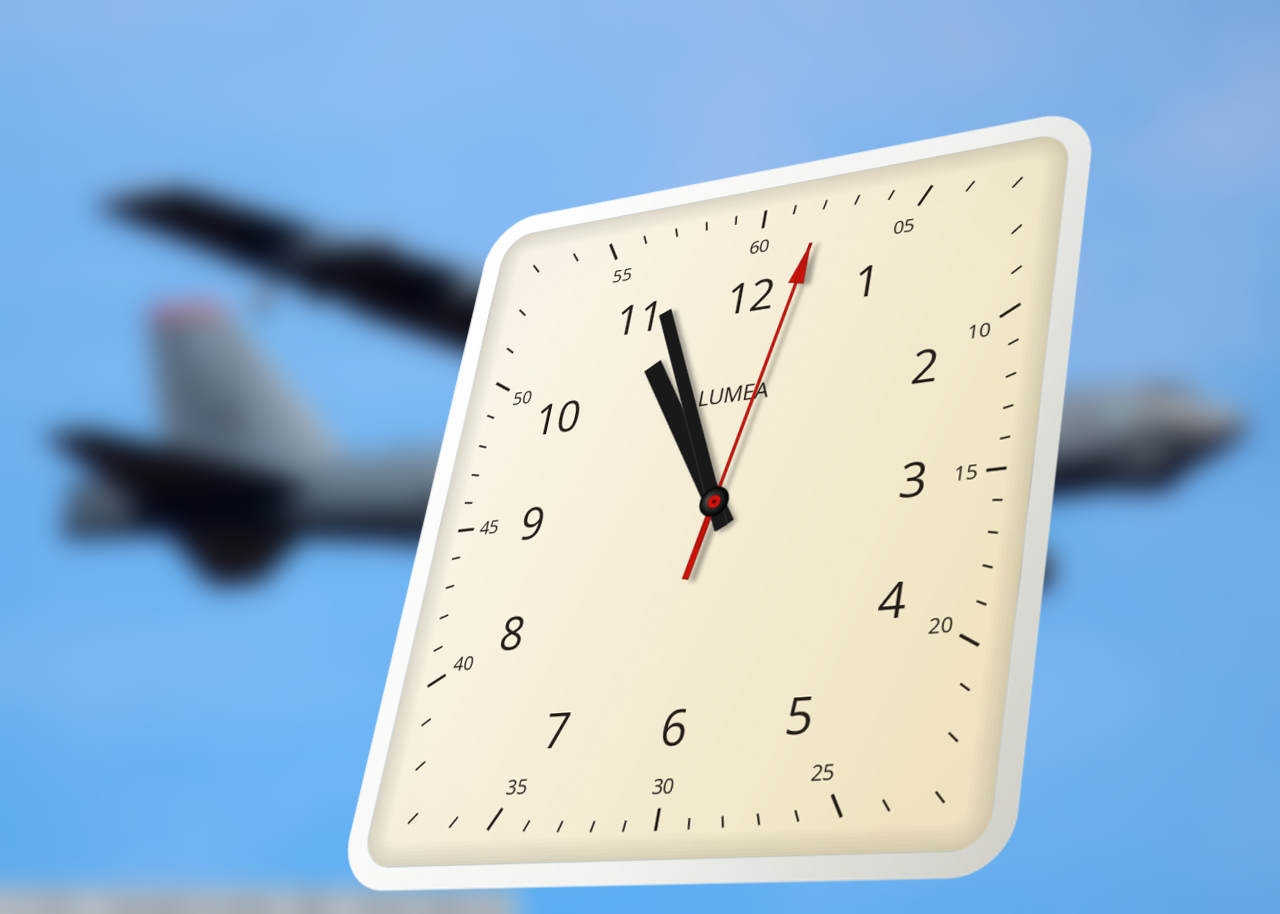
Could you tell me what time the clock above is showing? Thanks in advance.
10:56:02
